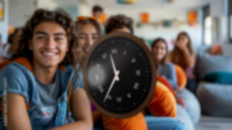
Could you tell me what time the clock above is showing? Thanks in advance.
11:36
